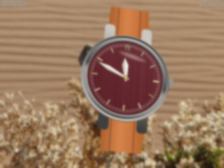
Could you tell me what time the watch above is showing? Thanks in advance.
11:49
